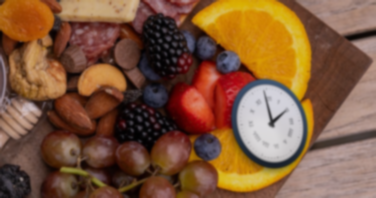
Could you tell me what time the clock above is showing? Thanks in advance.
1:59
